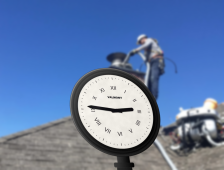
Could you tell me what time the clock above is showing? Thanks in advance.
2:46
